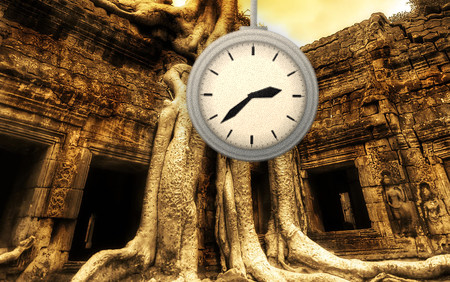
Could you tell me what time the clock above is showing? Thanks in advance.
2:38
